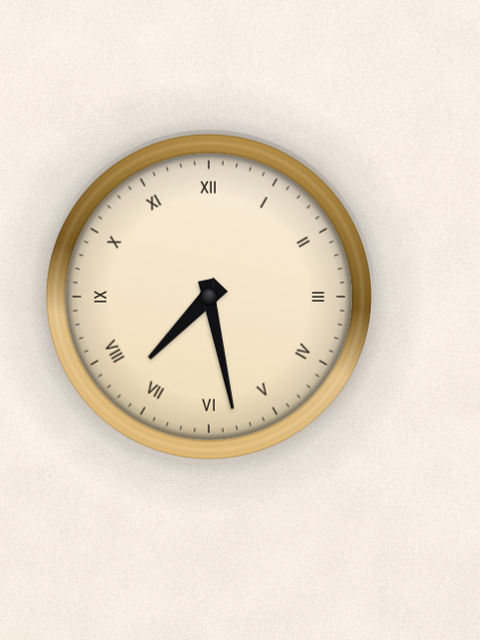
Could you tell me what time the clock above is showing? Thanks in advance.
7:28
